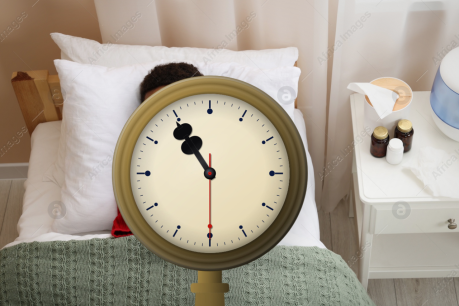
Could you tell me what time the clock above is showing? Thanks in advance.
10:54:30
